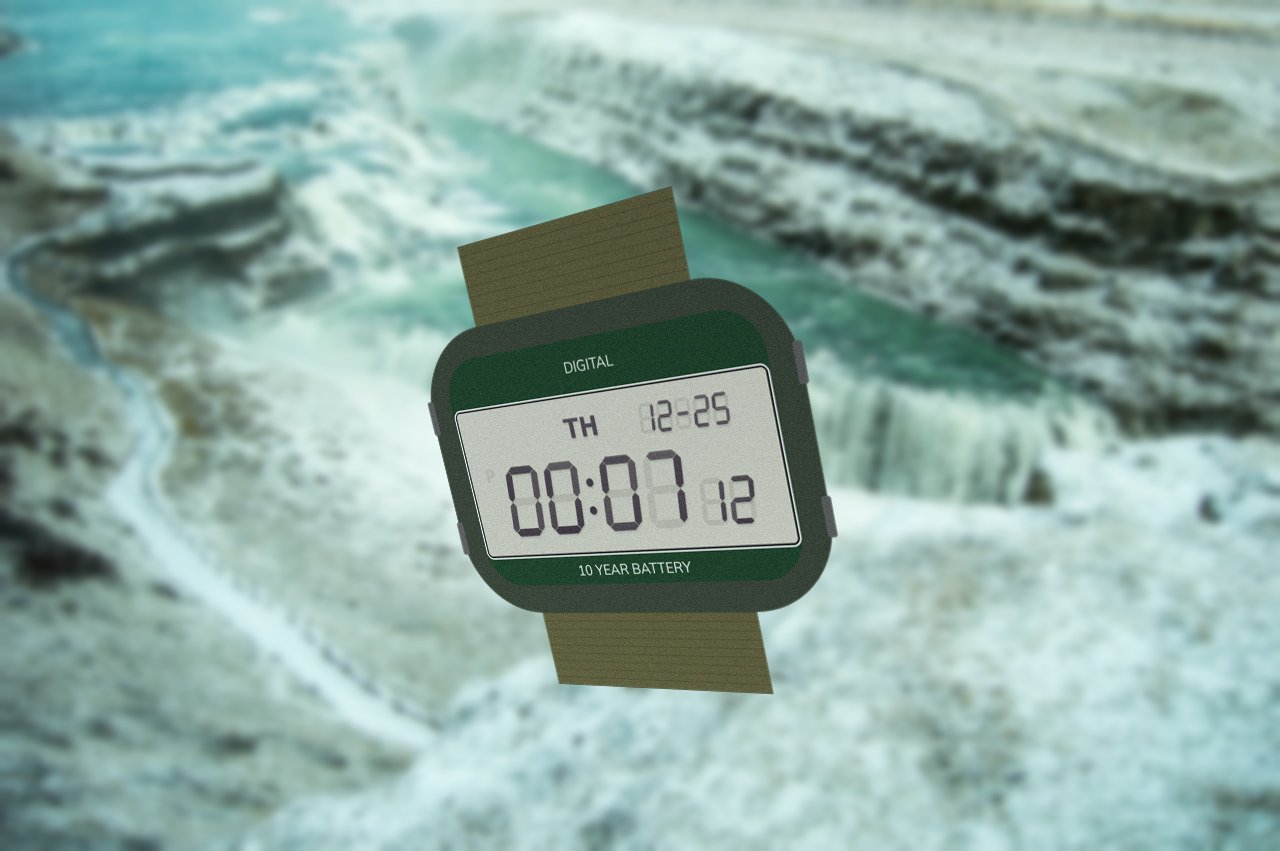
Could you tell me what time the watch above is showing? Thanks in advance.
0:07:12
